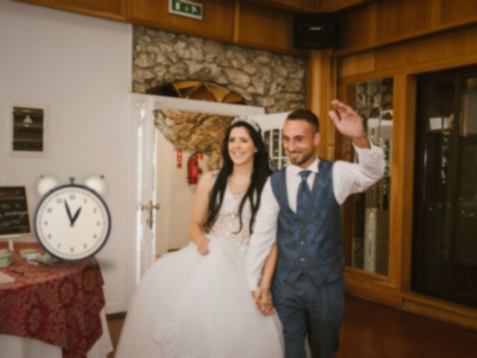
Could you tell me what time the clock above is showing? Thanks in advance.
12:57
